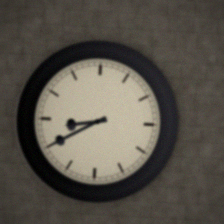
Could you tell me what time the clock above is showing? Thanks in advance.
8:40
